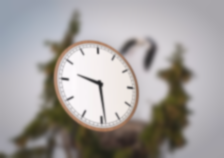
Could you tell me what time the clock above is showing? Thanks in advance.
9:29
